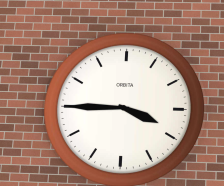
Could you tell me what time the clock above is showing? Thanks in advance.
3:45
